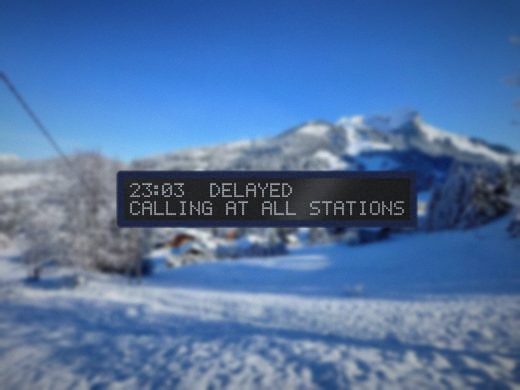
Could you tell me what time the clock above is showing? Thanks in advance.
23:03
